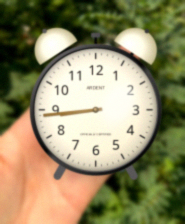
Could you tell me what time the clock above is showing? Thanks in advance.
8:44
